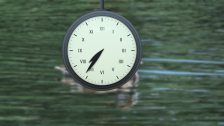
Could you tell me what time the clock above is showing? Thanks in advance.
7:36
